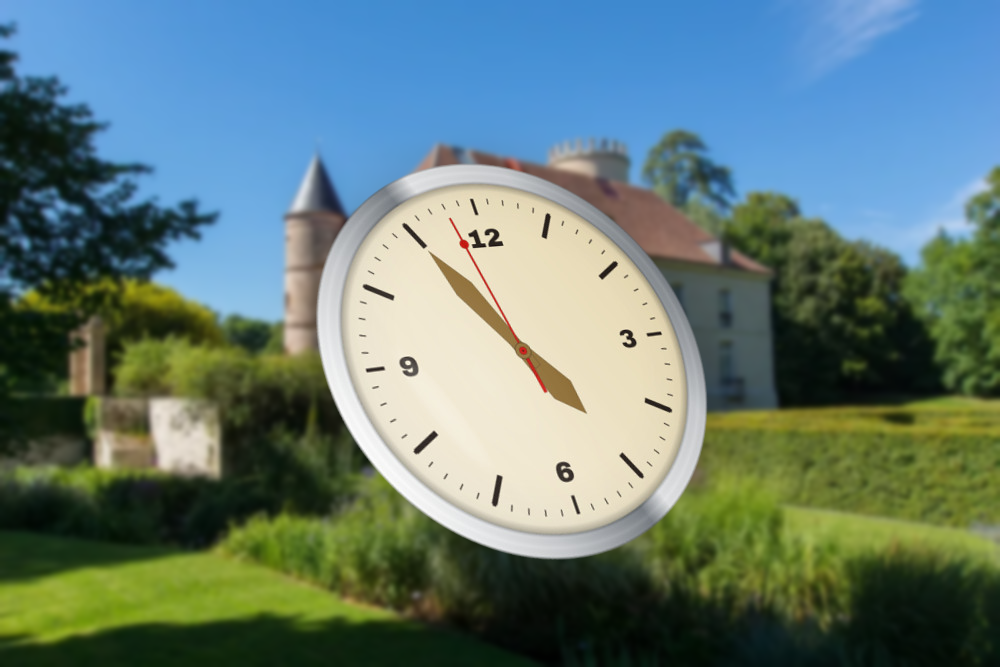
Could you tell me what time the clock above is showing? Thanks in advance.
4:54:58
